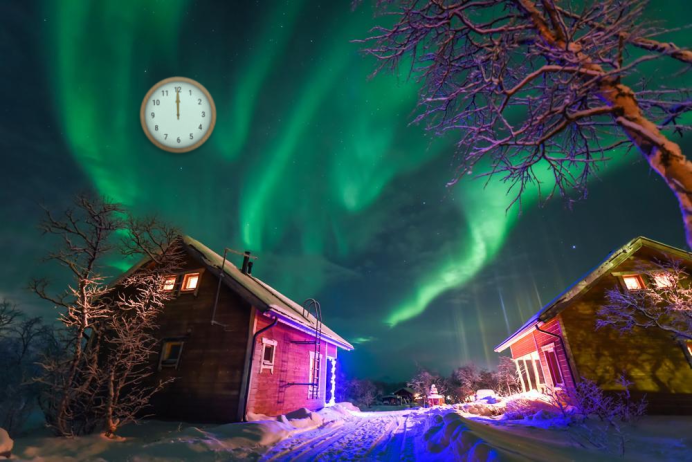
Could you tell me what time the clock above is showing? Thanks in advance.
12:00
